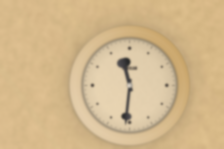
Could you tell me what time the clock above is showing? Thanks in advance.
11:31
